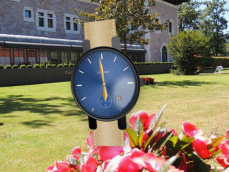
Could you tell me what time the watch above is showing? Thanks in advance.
5:59
